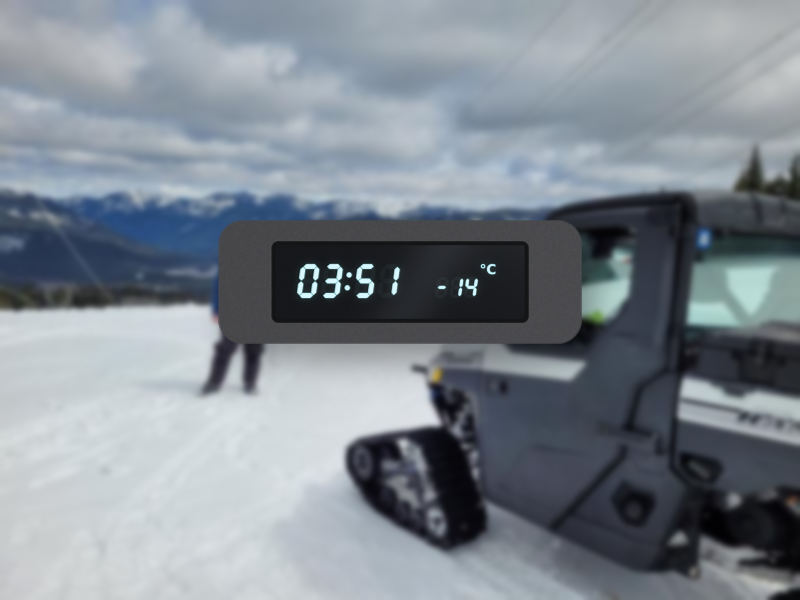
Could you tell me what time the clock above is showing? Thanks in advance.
3:51
